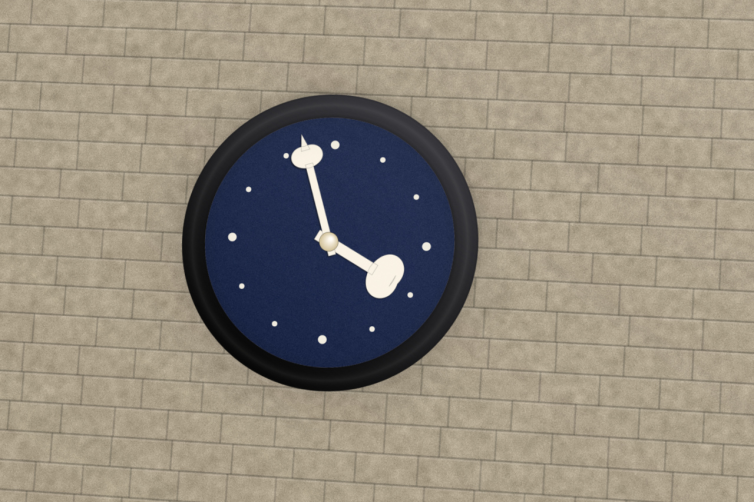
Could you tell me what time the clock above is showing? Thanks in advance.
3:57
